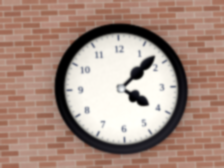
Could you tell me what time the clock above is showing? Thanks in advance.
4:08
